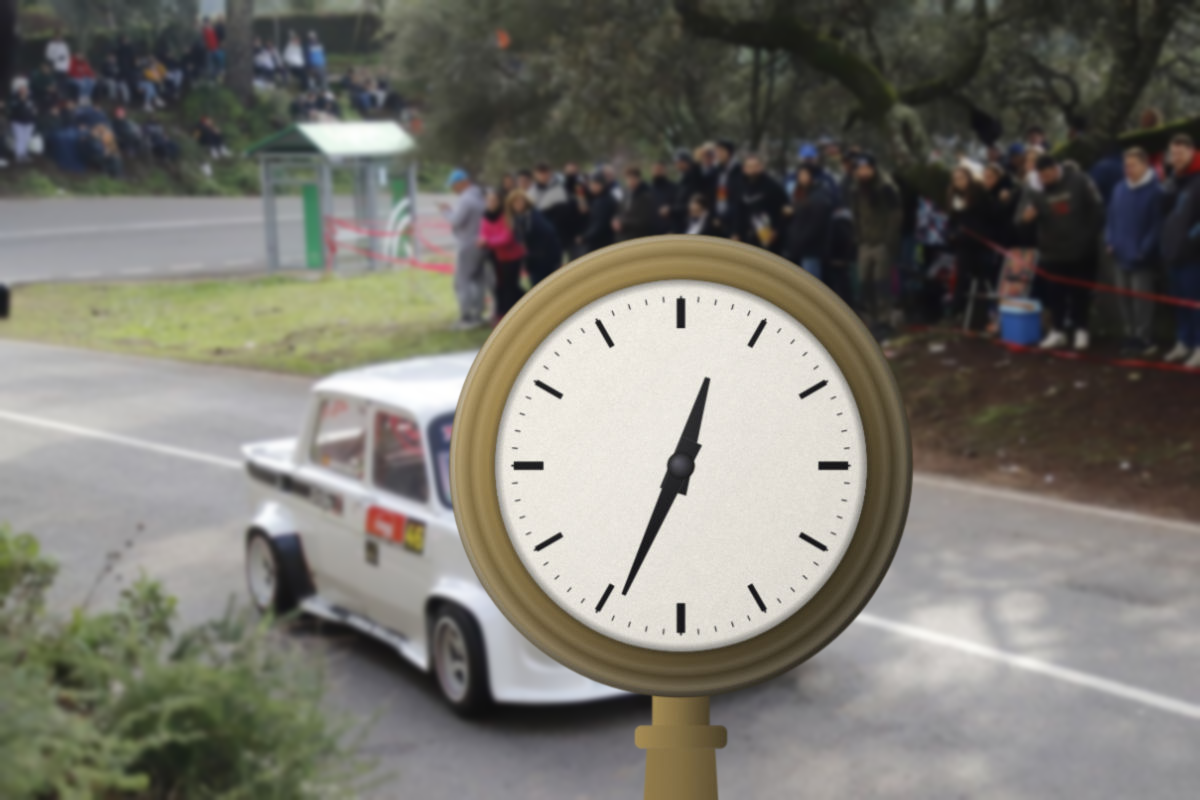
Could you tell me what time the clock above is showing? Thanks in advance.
12:34
